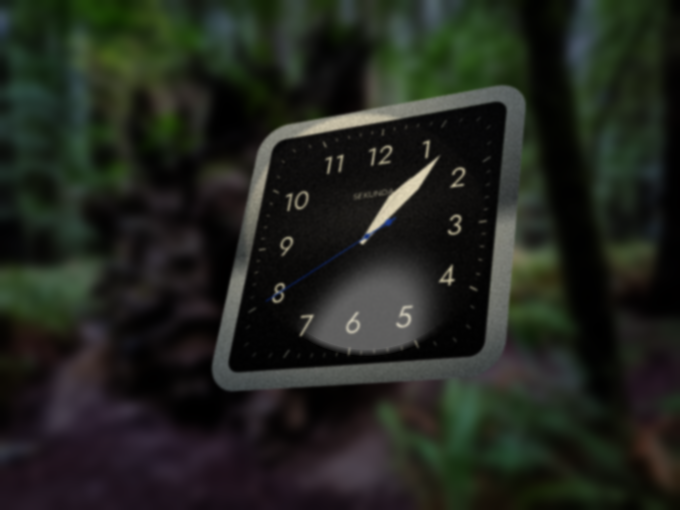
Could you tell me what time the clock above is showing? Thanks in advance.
1:06:40
